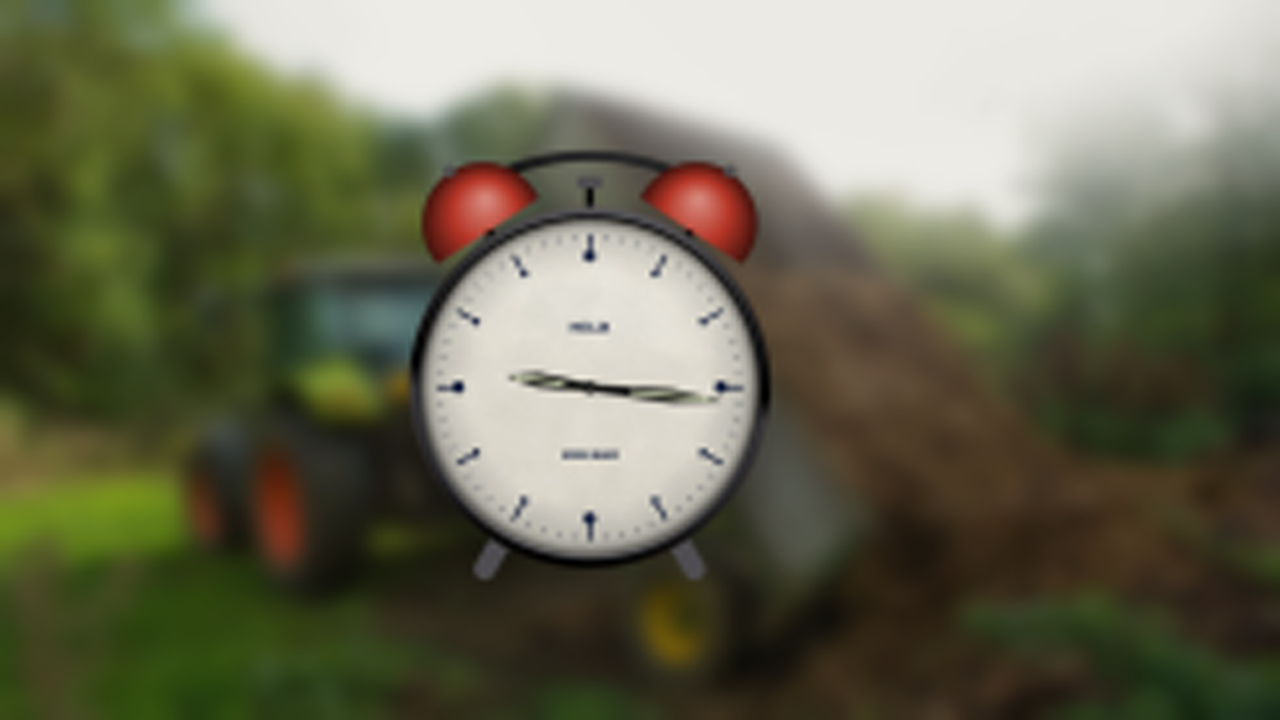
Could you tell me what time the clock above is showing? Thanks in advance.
9:16
